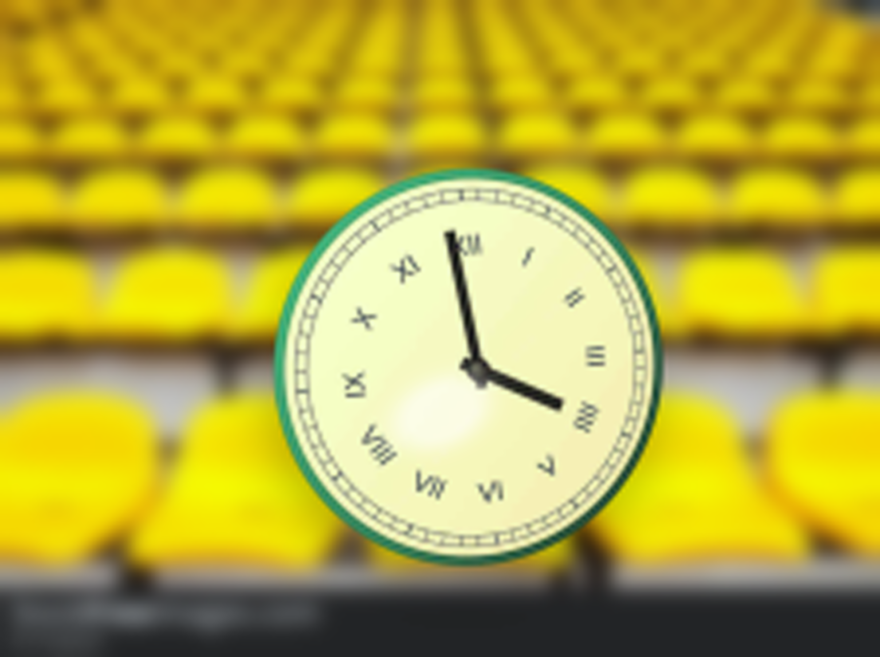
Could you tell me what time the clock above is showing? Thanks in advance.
3:59
